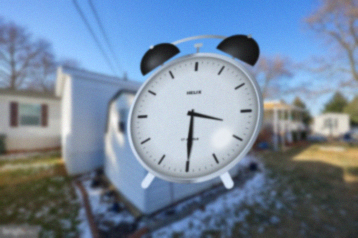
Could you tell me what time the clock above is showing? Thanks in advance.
3:30
